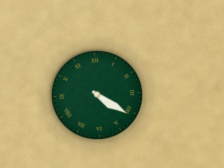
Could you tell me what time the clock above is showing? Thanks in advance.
4:21
